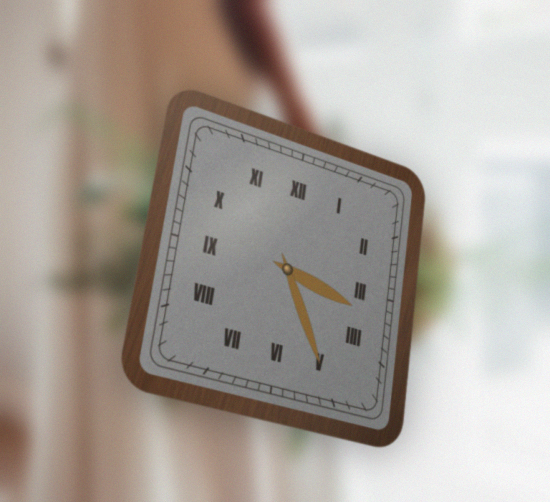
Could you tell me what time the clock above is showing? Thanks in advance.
3:25
